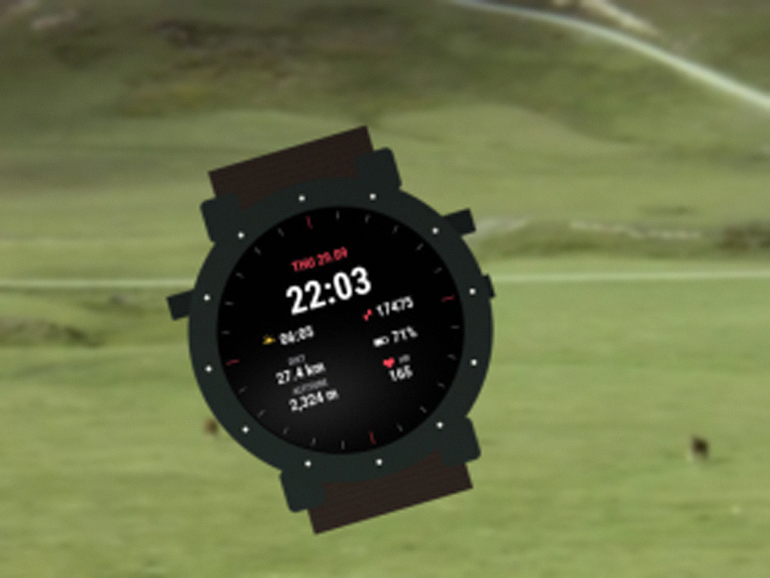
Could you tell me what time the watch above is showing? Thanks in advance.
22:03
